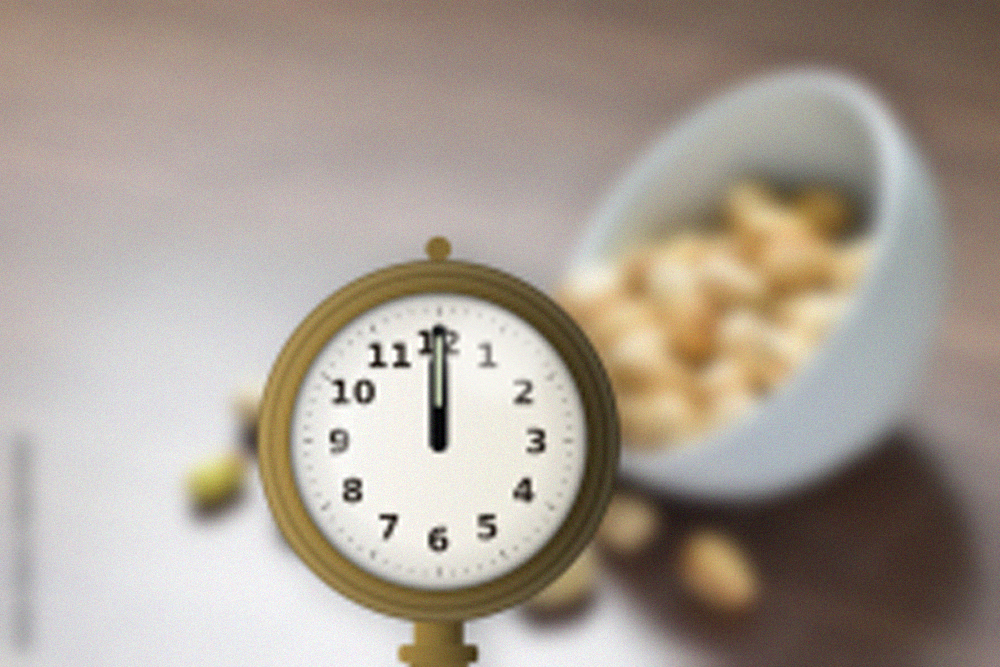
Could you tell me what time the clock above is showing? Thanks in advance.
12:00
